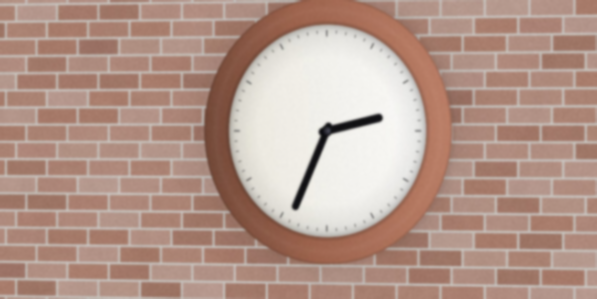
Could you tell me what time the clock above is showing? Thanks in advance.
2:34
